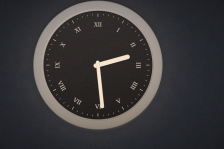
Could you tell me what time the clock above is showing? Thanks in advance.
2:29
